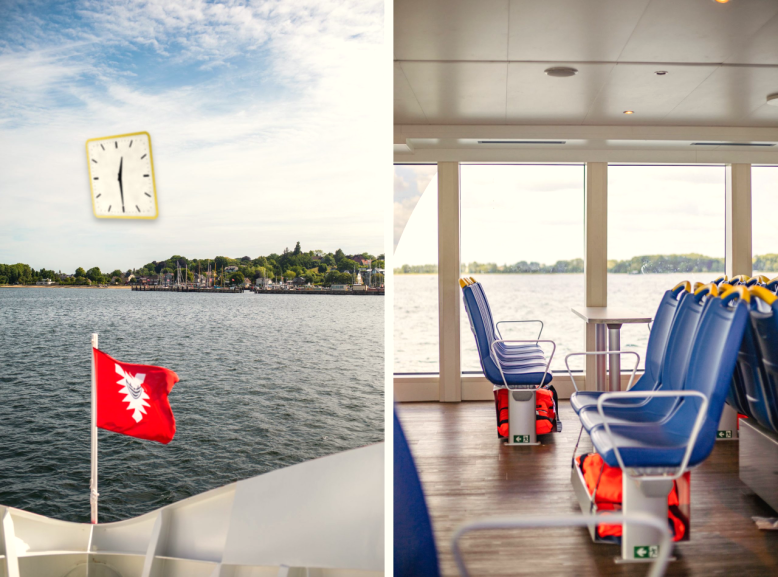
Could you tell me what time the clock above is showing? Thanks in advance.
12:30
